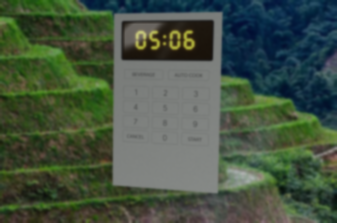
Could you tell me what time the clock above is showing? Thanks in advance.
5:06
